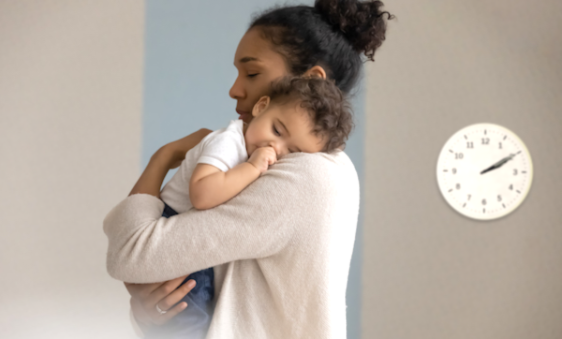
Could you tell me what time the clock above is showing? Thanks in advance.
2:10
